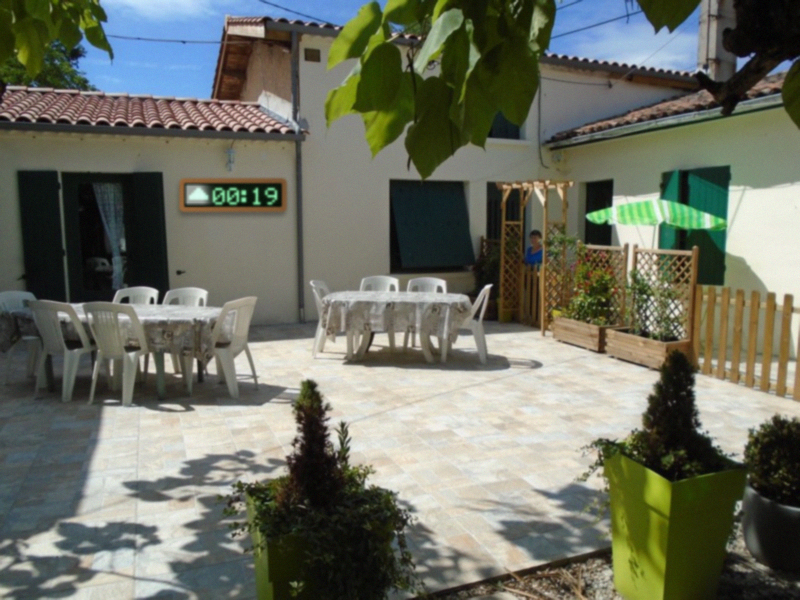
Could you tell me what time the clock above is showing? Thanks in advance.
0:19
